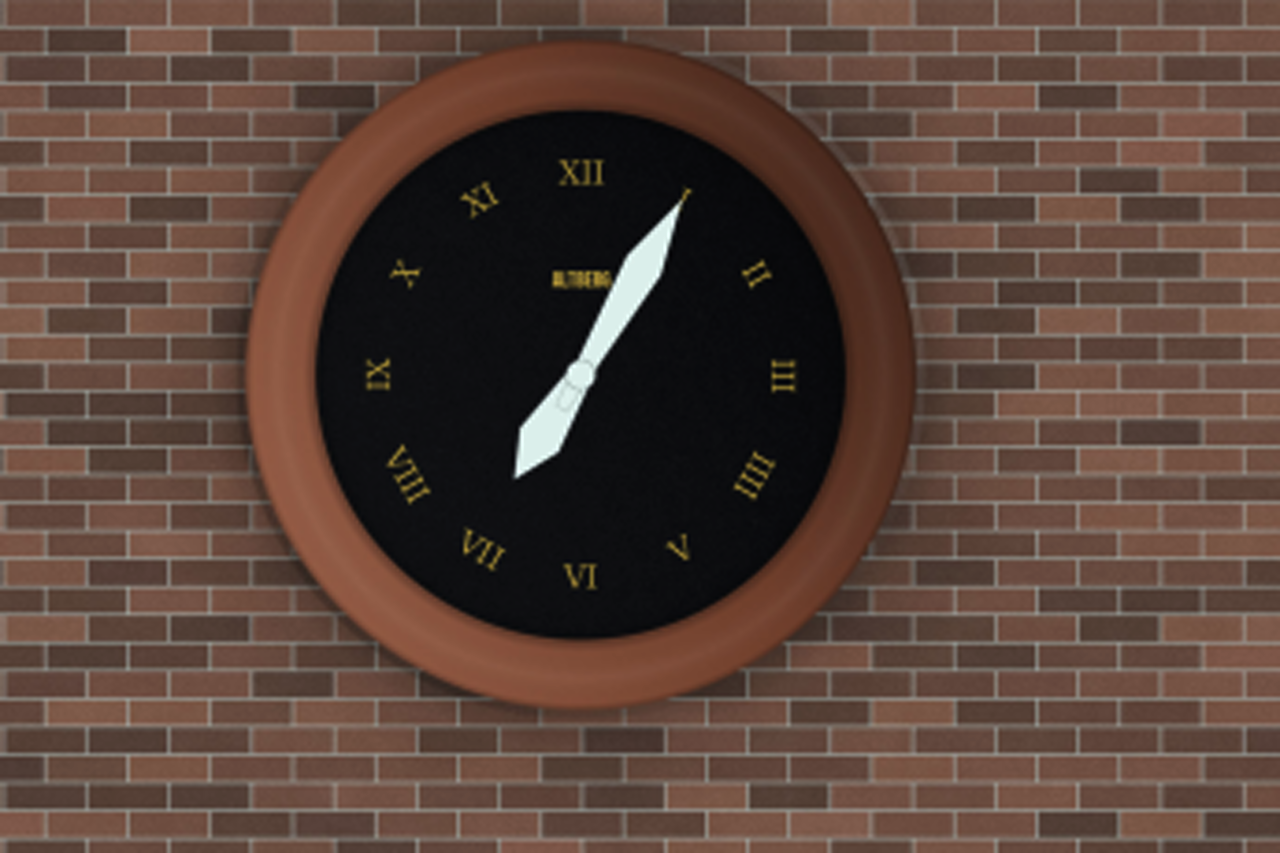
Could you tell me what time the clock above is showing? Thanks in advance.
7:05
